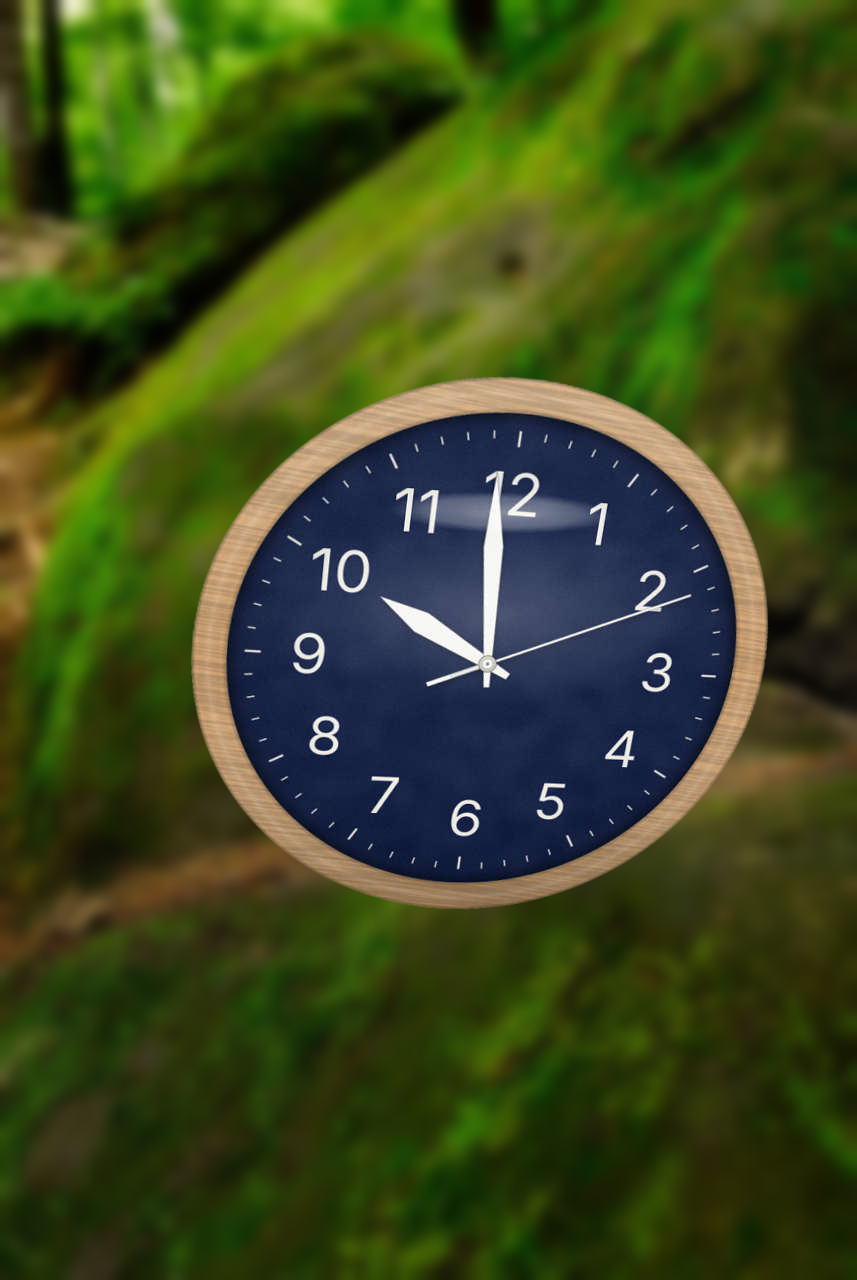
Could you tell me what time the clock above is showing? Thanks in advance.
9:59:11
